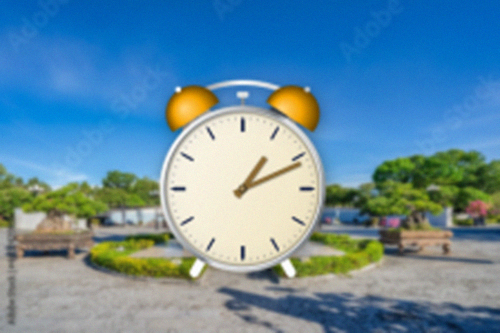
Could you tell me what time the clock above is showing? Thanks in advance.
1:11
